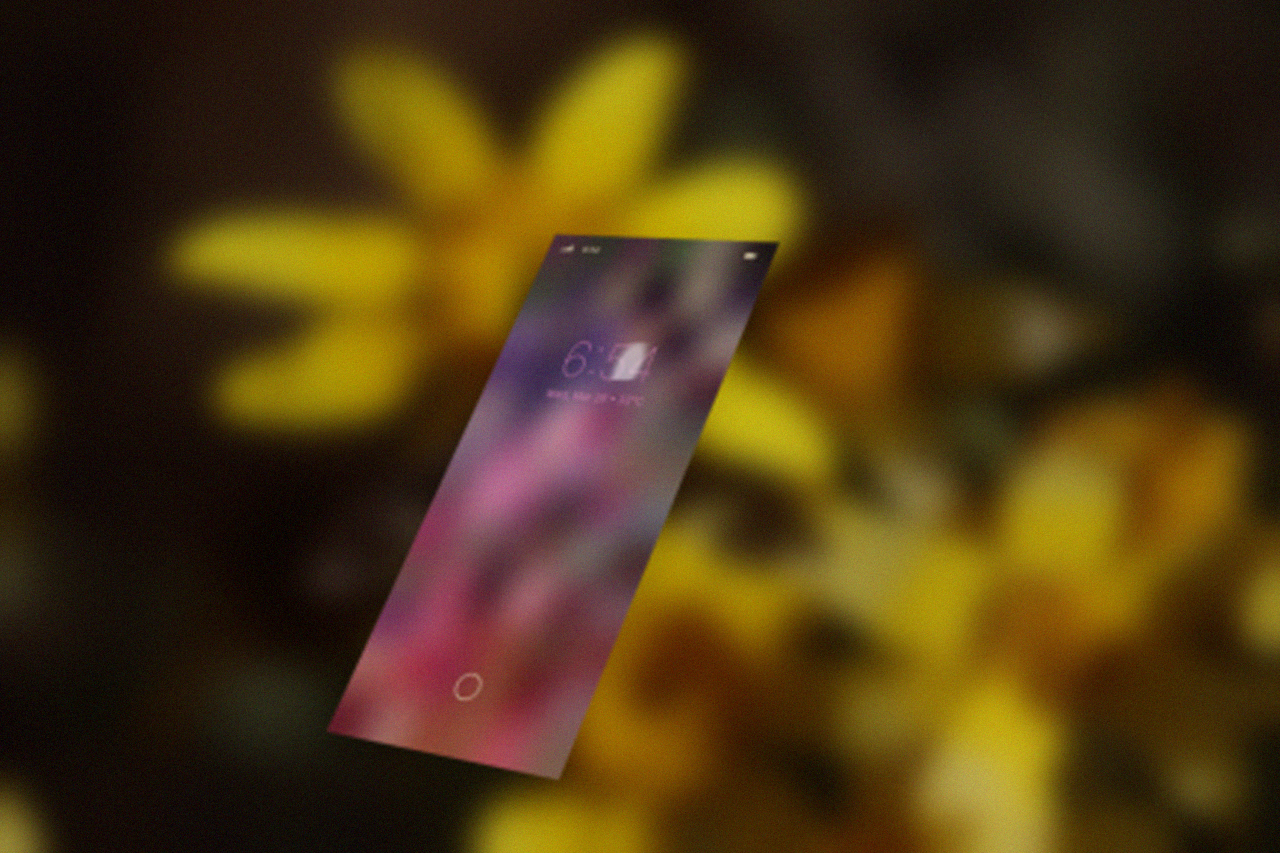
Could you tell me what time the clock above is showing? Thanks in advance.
6:54
